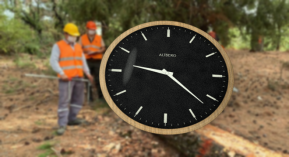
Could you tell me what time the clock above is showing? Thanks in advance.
9:22
